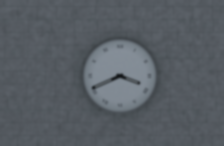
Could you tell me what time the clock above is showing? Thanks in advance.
3:41
